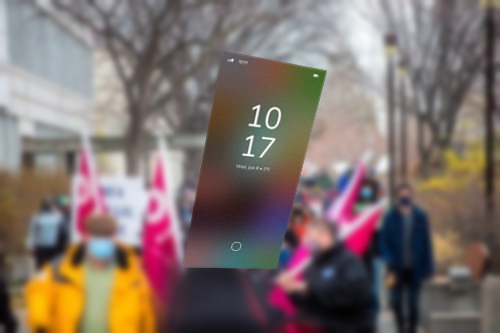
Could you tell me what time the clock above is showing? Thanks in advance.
10:17
